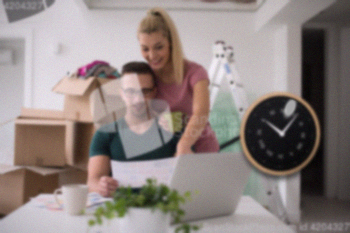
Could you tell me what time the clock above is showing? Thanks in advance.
10:06
